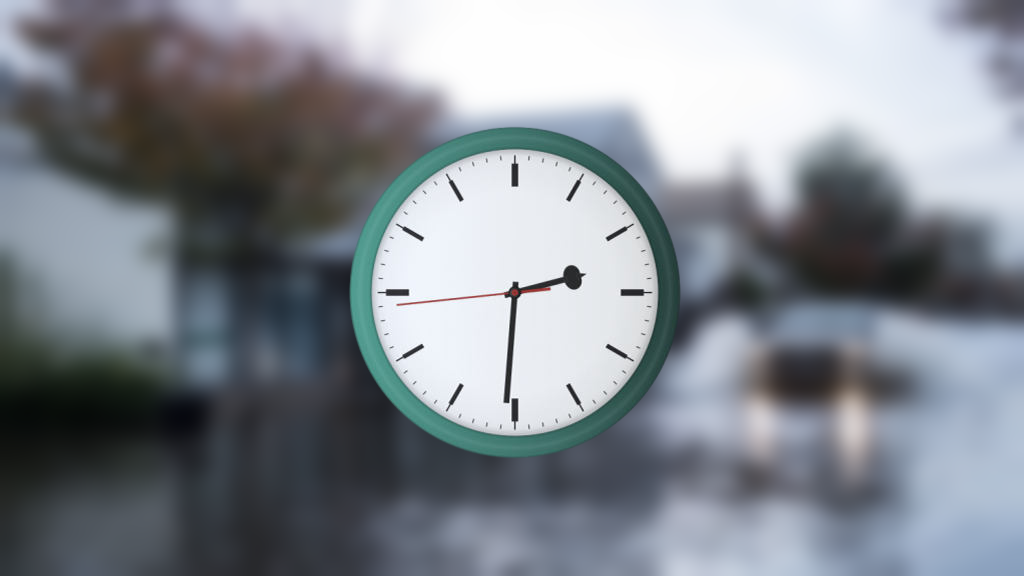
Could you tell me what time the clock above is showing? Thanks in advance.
2:30:44
